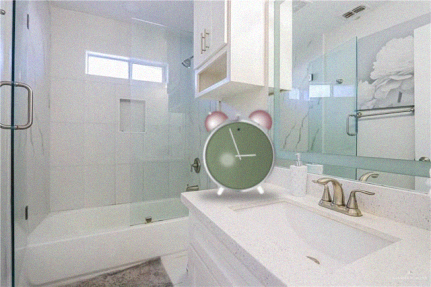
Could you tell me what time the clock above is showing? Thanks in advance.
2:57
